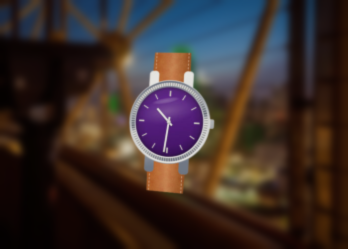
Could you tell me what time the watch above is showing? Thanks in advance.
10:31
